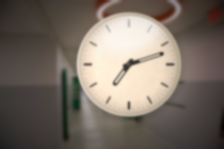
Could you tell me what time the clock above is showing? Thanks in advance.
7:12
